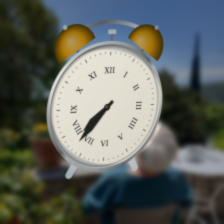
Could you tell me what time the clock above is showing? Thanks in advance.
7:37
